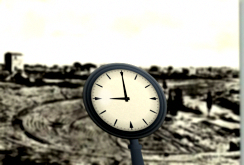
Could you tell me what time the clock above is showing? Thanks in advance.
9:00
